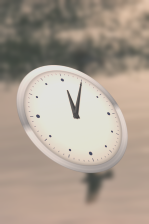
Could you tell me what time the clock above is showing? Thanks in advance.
12:05
